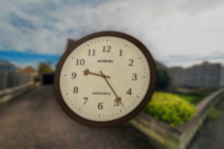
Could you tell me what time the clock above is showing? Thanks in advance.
9:24
